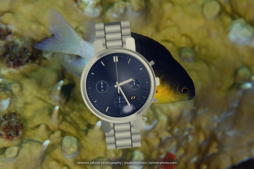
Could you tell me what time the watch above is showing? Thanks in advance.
2:26
